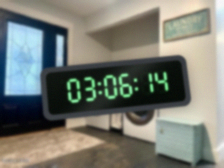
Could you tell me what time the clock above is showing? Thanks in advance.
3:06:14
